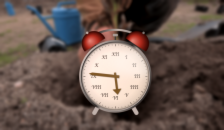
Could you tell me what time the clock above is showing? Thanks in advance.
5:46
